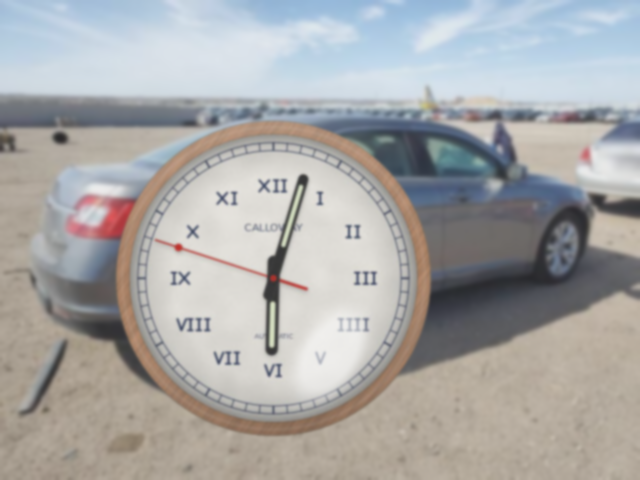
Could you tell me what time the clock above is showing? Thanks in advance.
6:02:48
